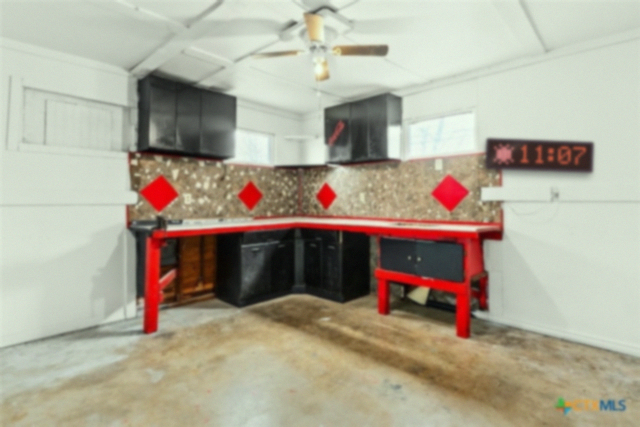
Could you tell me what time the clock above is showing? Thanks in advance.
11:07
